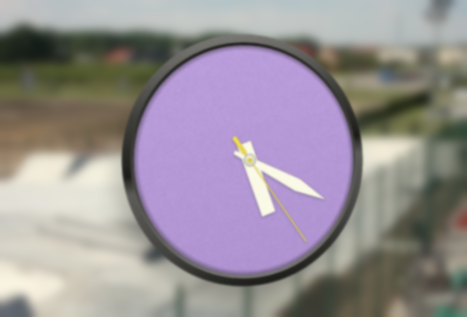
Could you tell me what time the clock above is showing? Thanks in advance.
5:19:24
